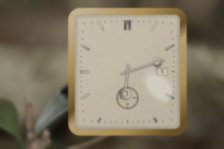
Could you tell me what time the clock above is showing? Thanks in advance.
6:12
